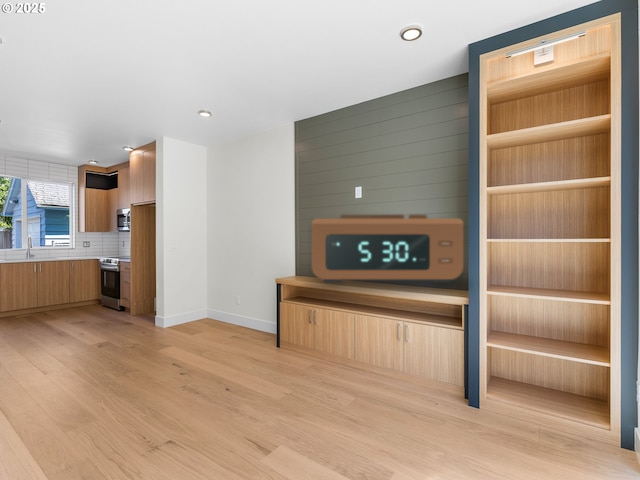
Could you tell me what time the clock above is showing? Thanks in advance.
5:30
